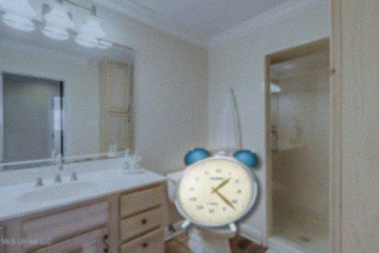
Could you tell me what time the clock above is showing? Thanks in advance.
1:22
